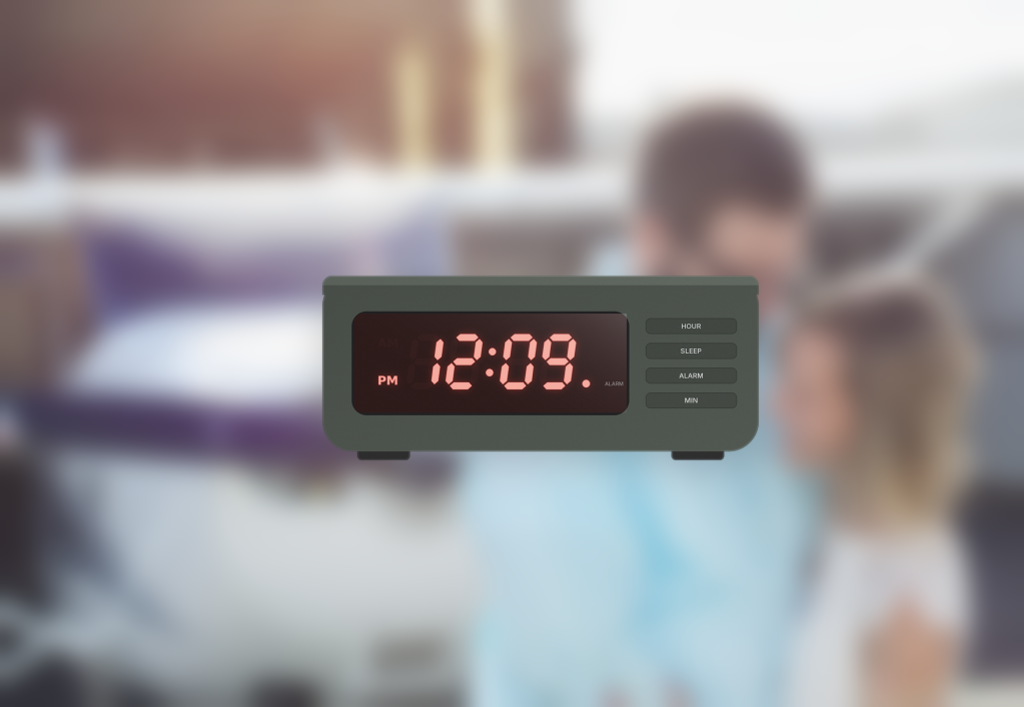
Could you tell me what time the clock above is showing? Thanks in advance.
12:09
